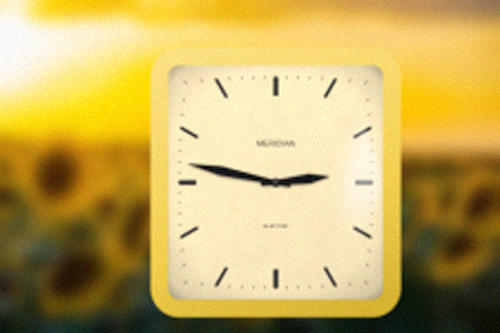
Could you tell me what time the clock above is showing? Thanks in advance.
2:47
